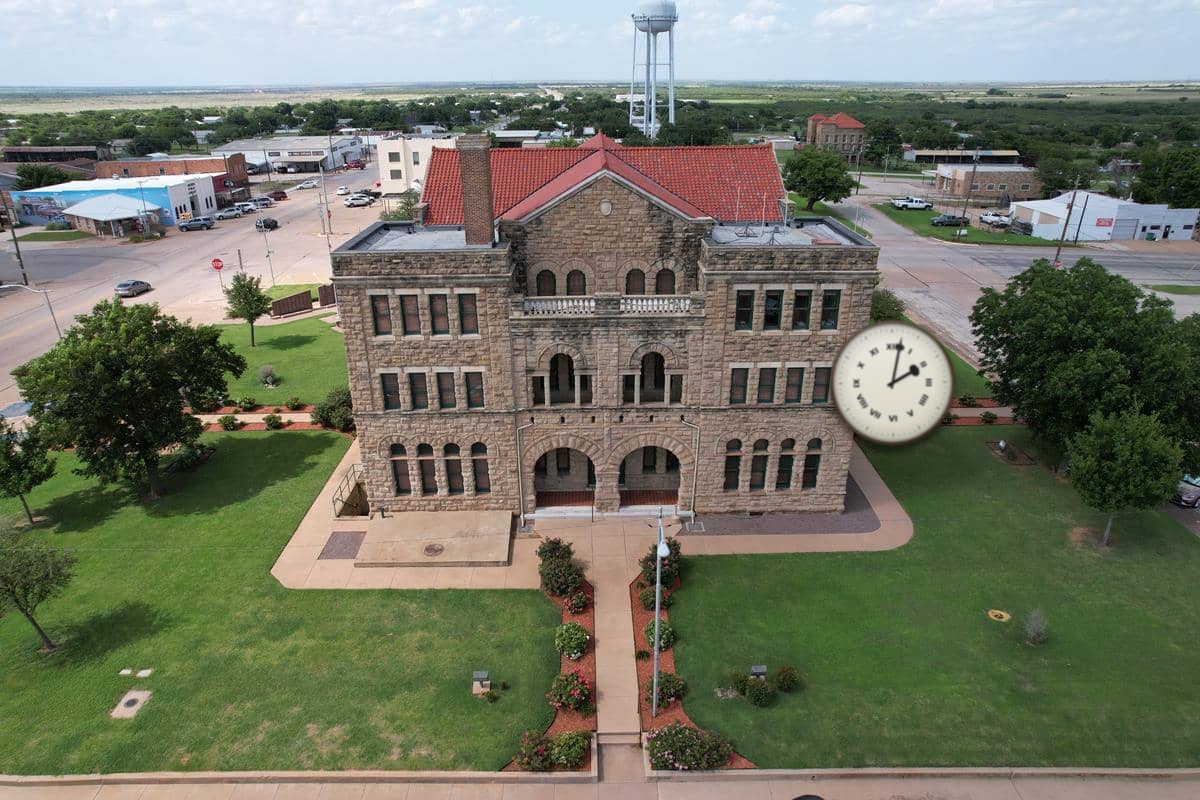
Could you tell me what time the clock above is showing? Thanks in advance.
2:02
